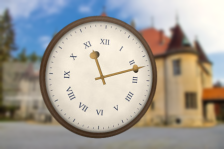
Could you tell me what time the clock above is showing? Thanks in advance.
11:12
